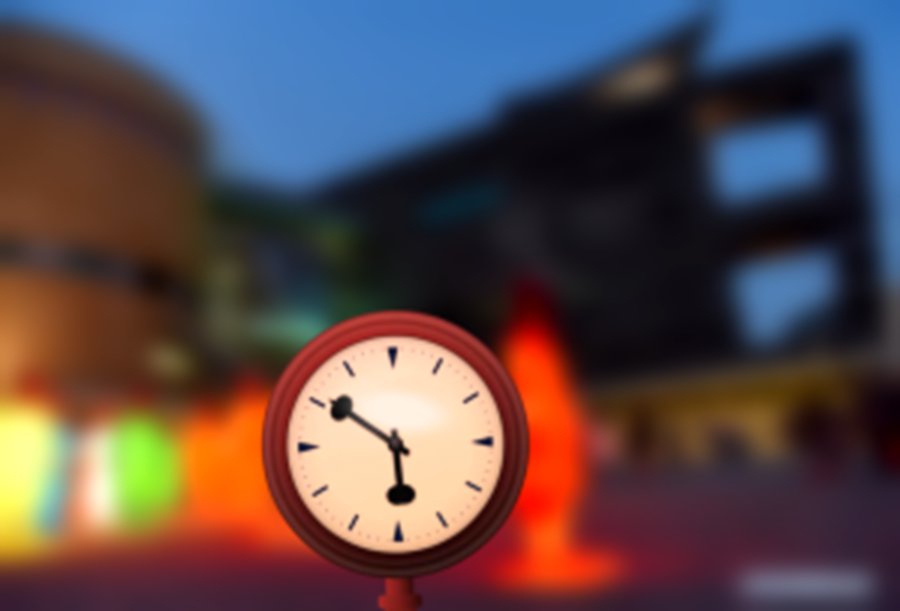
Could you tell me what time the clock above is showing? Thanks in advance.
5:51
